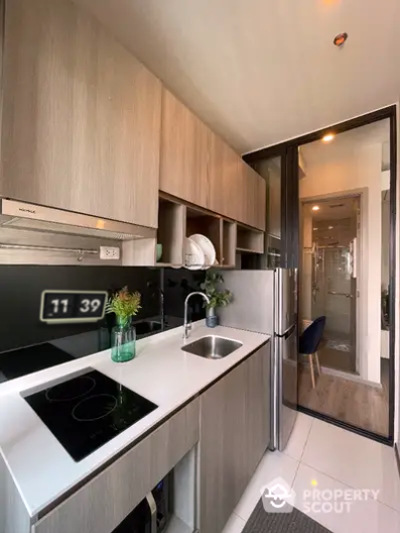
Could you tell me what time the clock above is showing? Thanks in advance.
11:39
